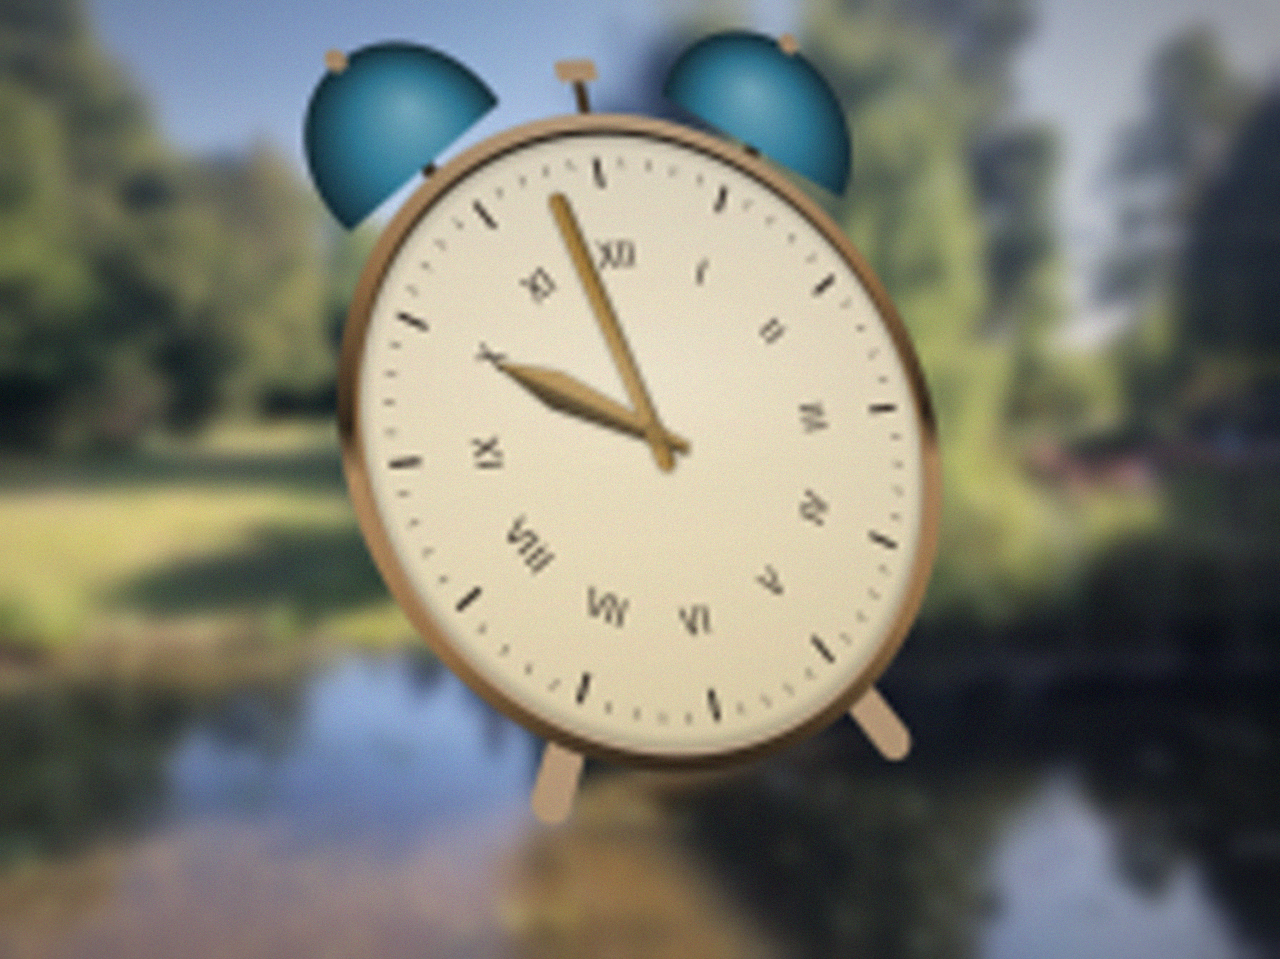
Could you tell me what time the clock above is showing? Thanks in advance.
9:58
